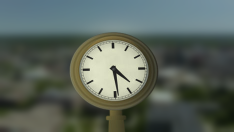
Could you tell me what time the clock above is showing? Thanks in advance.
4:29
